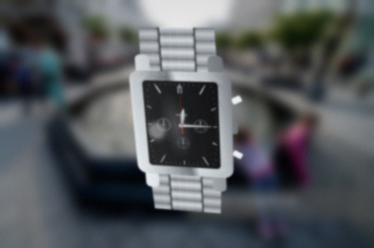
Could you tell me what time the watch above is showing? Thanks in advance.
12:15
